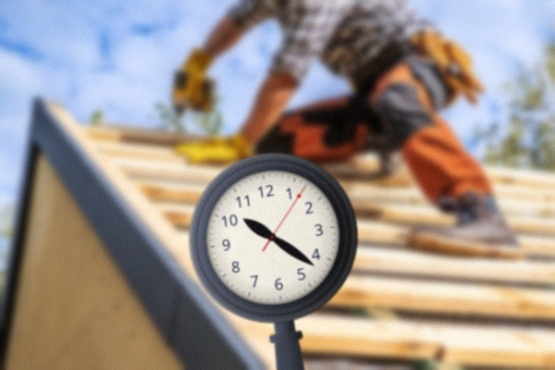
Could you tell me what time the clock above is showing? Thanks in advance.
10:22:07
